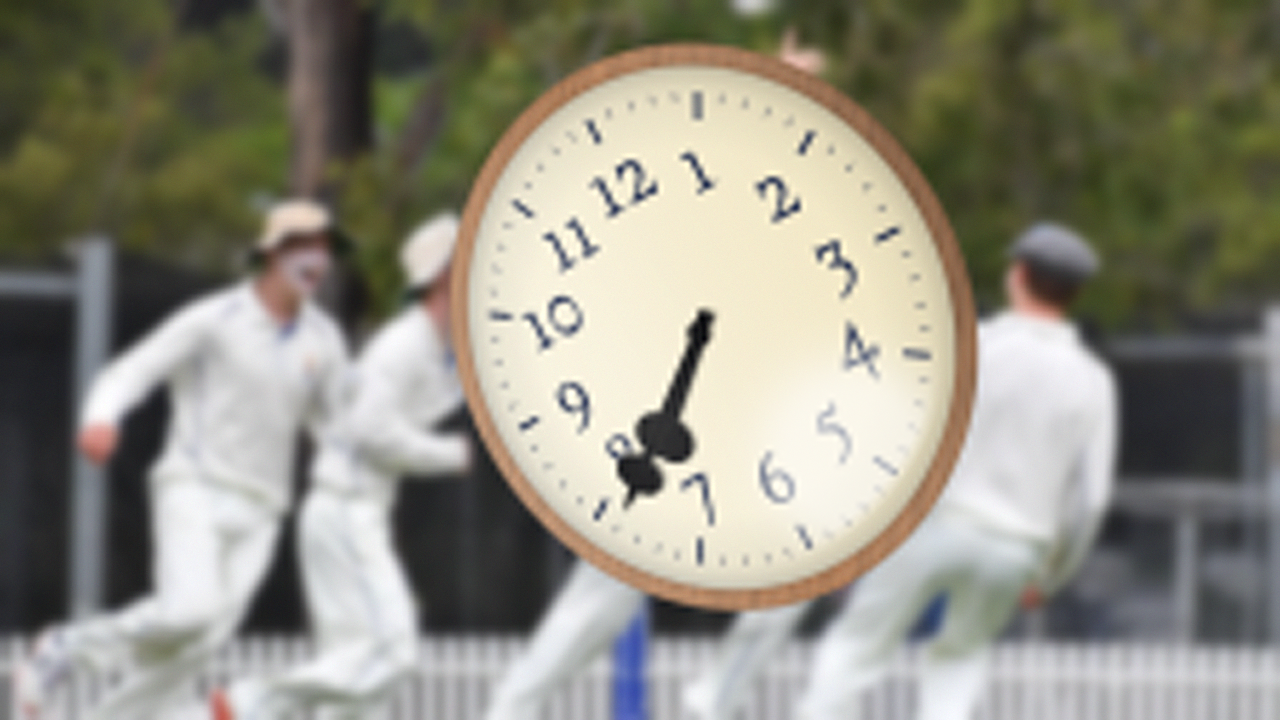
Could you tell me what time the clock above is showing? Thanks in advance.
7:39
